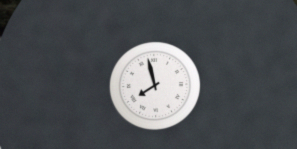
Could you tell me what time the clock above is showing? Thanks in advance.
7:58
